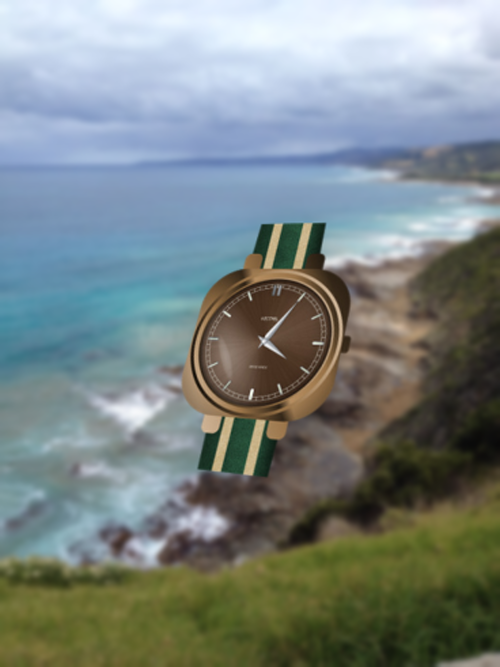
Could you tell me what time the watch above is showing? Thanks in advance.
4:05
